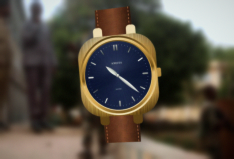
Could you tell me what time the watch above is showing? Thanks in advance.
10:22
